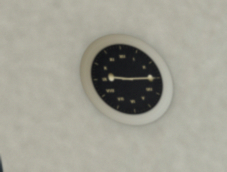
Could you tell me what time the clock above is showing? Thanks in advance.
9:15
